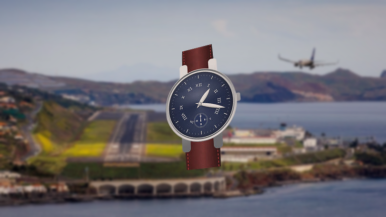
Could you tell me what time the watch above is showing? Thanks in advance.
1:18
